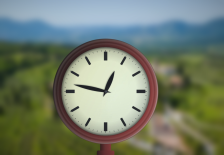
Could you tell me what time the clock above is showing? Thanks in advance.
12:47
